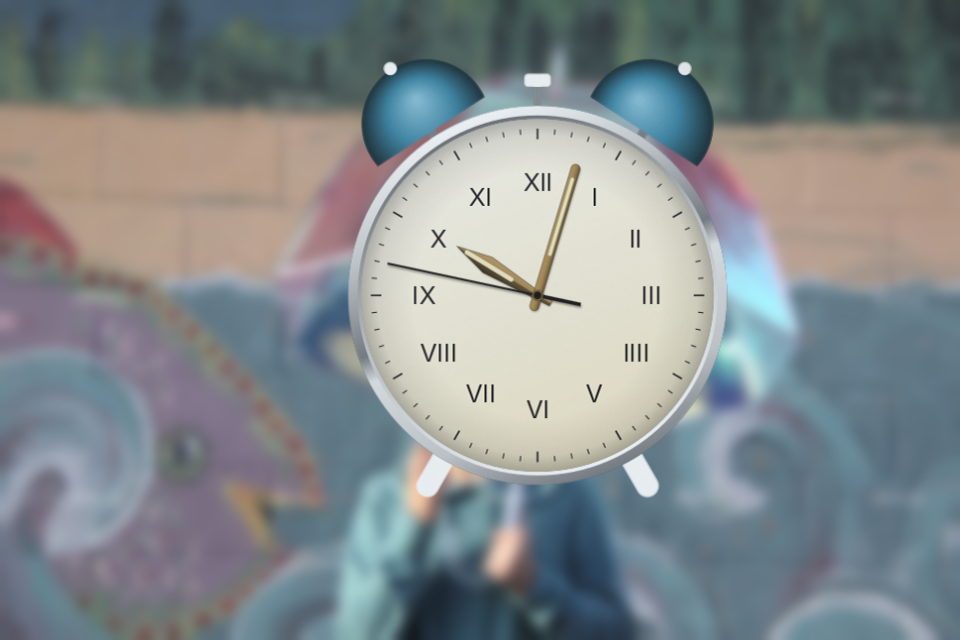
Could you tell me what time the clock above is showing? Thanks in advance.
10:02:47
